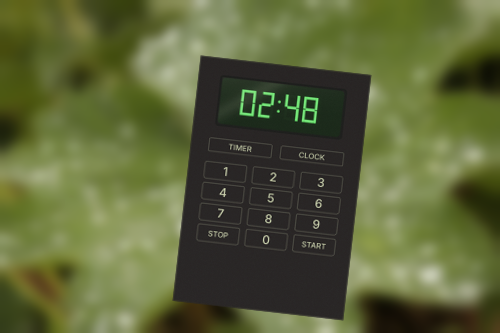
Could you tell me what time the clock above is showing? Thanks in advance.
2:48
